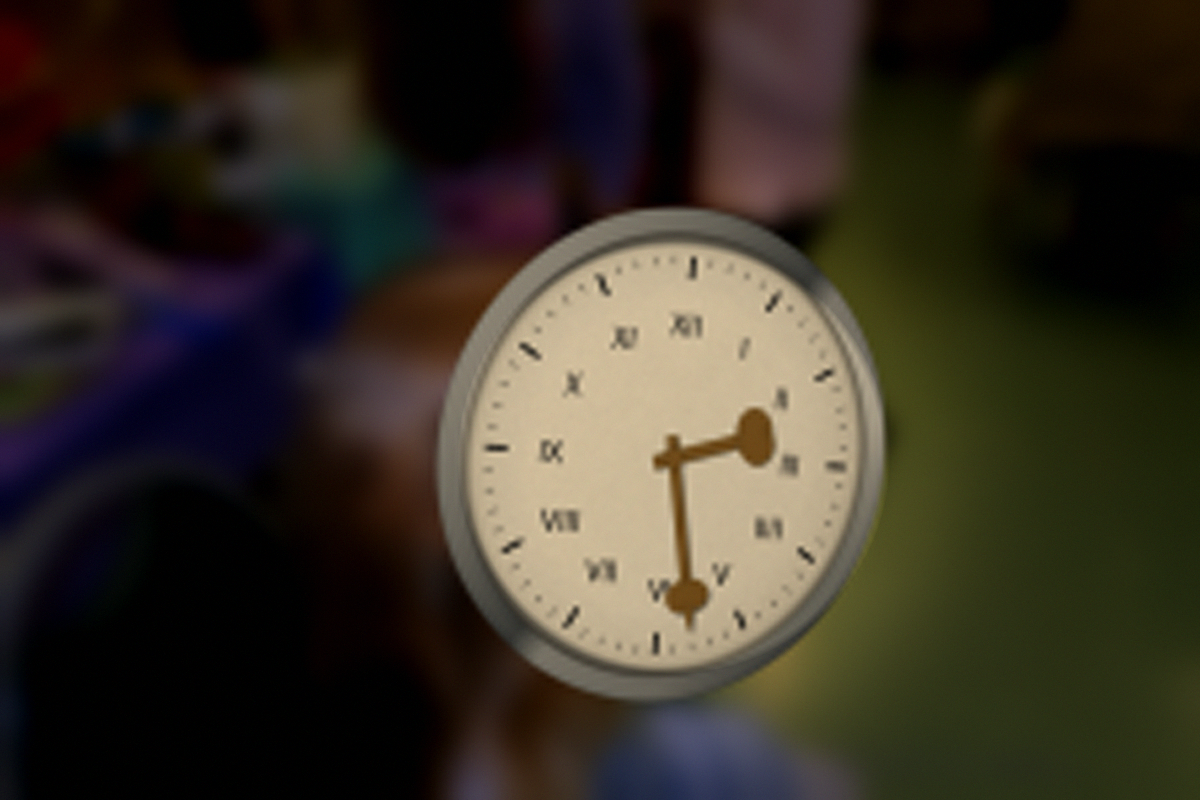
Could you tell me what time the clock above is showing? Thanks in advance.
2:28
